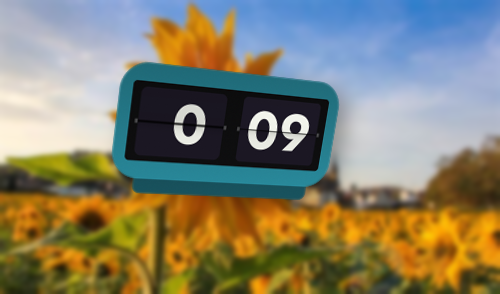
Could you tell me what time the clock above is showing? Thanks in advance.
0:09
